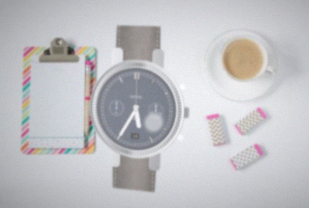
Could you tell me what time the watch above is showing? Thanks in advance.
5:35
